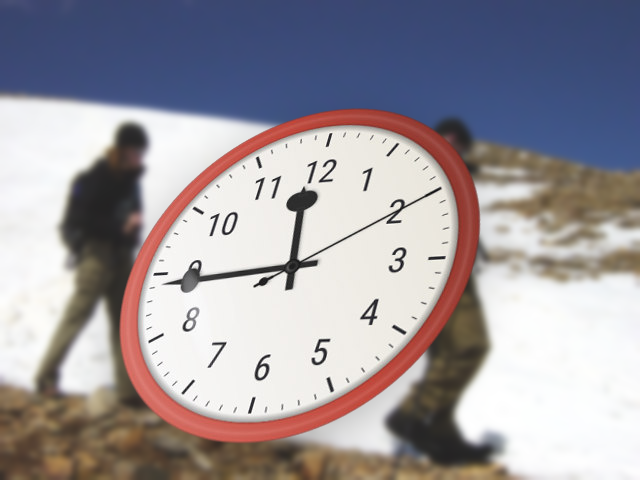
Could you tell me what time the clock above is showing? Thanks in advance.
11:44:10
